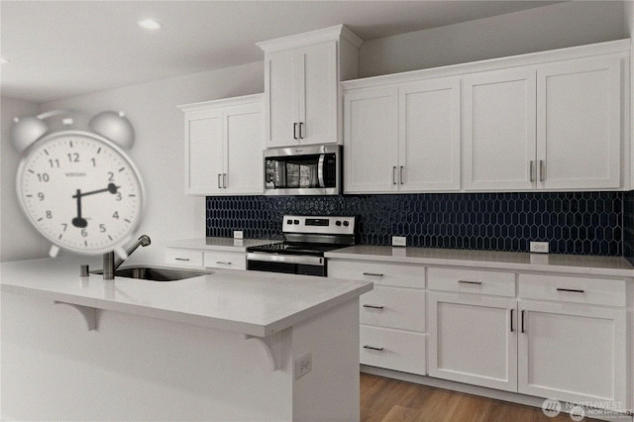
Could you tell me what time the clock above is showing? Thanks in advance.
6:13
